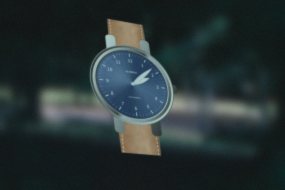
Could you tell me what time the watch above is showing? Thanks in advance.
2:08
